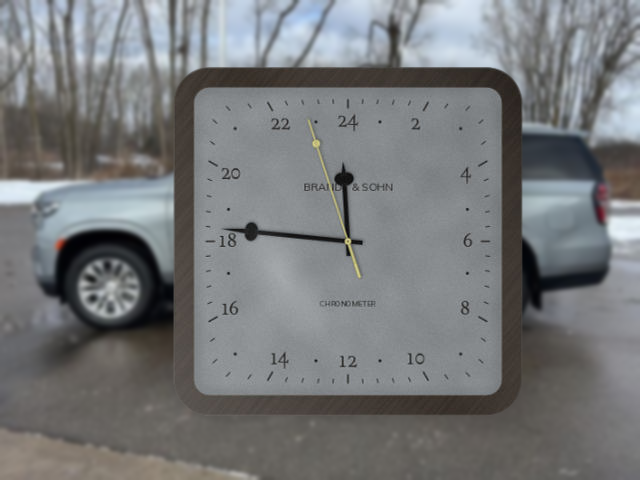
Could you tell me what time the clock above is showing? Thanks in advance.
23:45:57
